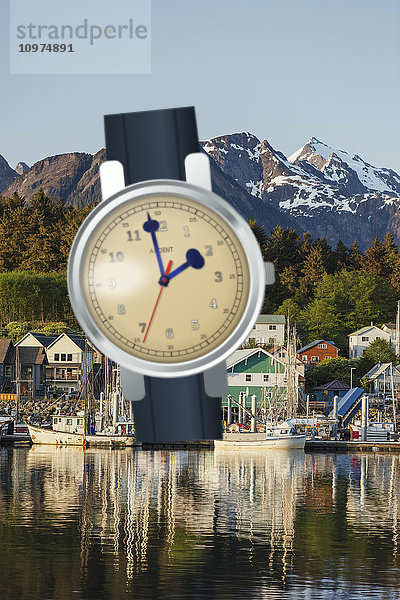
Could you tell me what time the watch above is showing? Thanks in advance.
1:58:34
